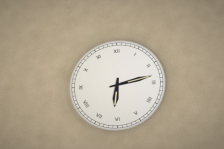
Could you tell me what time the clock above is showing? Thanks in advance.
6:13
